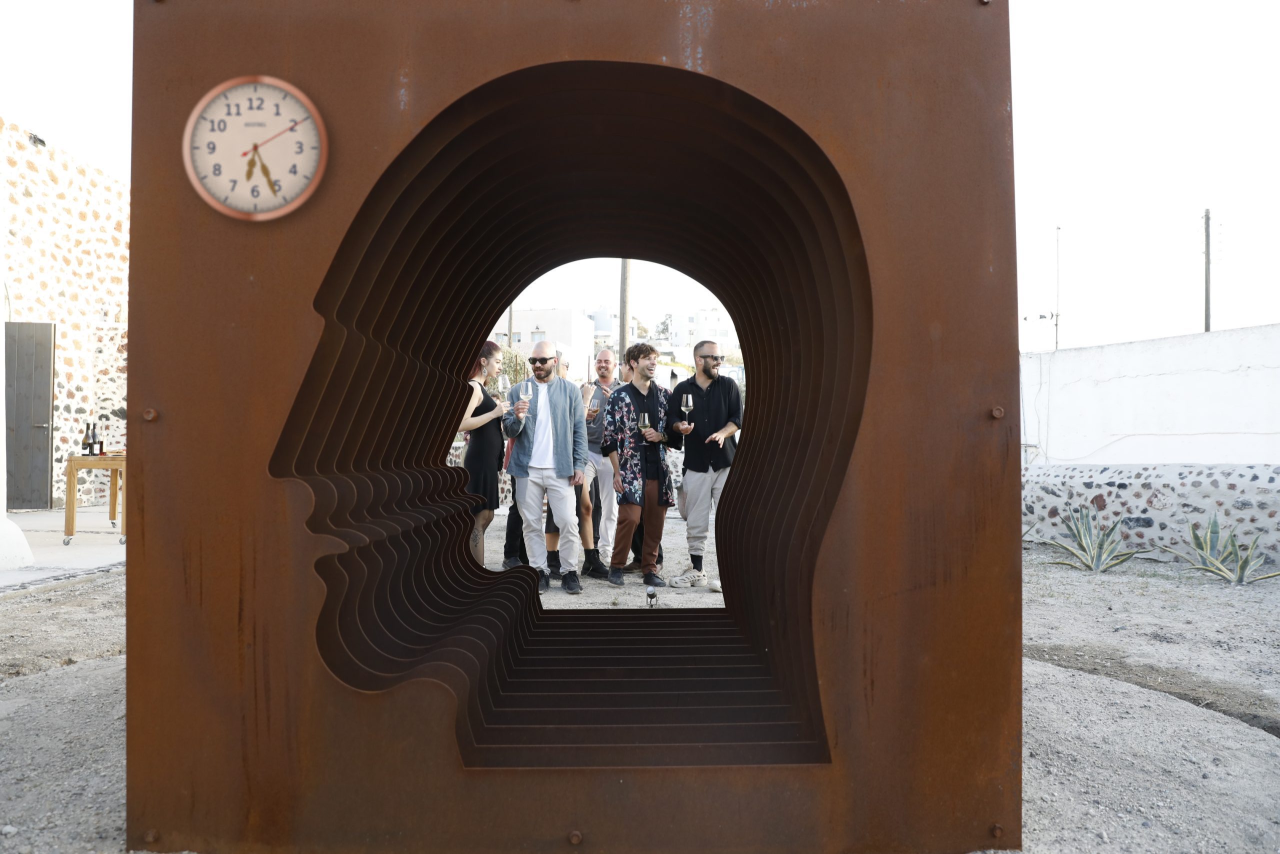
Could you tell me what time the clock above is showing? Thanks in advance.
6:26:10
